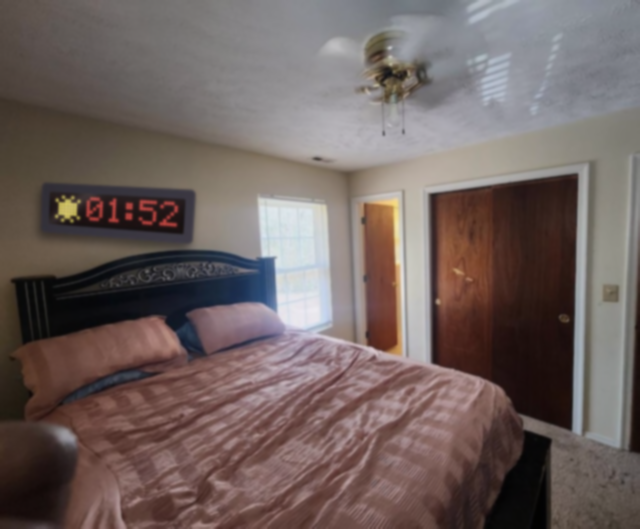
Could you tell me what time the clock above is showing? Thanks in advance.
1:52
